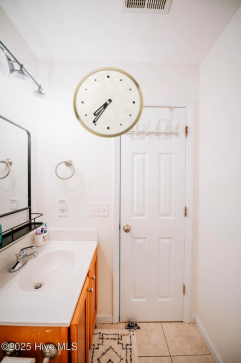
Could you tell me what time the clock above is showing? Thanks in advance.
7:36
